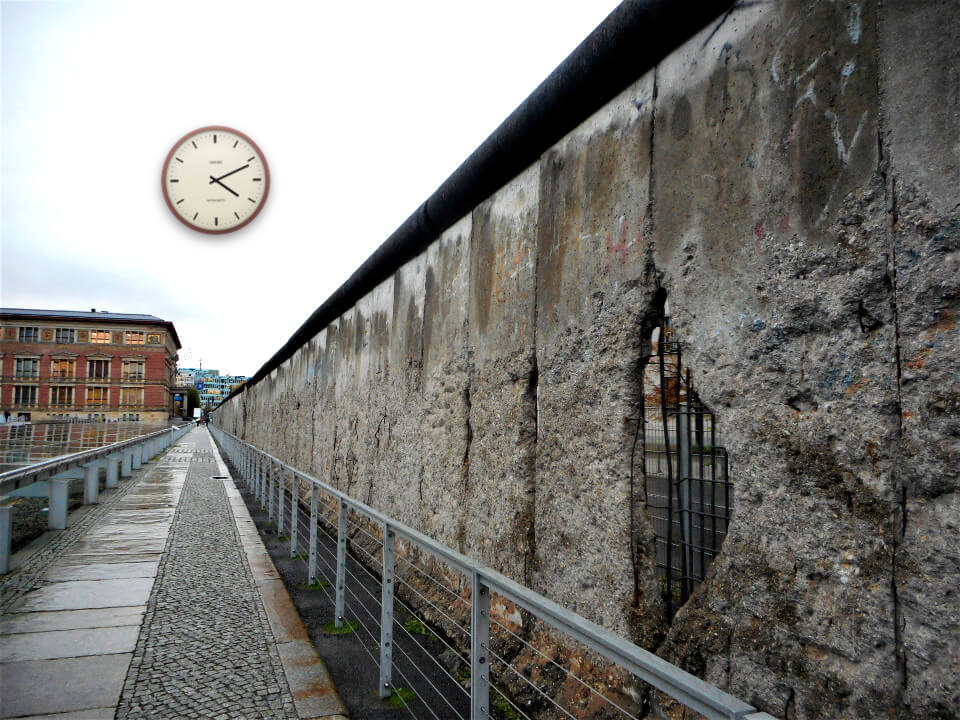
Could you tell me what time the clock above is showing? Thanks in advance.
4:11
